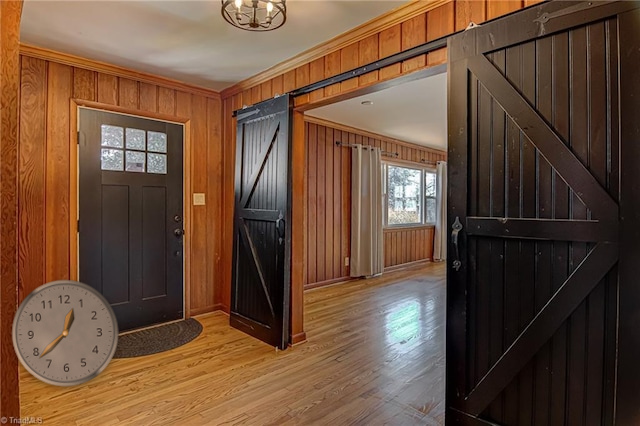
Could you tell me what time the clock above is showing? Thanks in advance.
12:38
